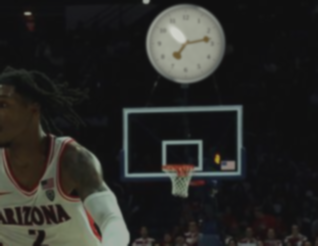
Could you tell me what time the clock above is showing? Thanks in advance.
7:13
